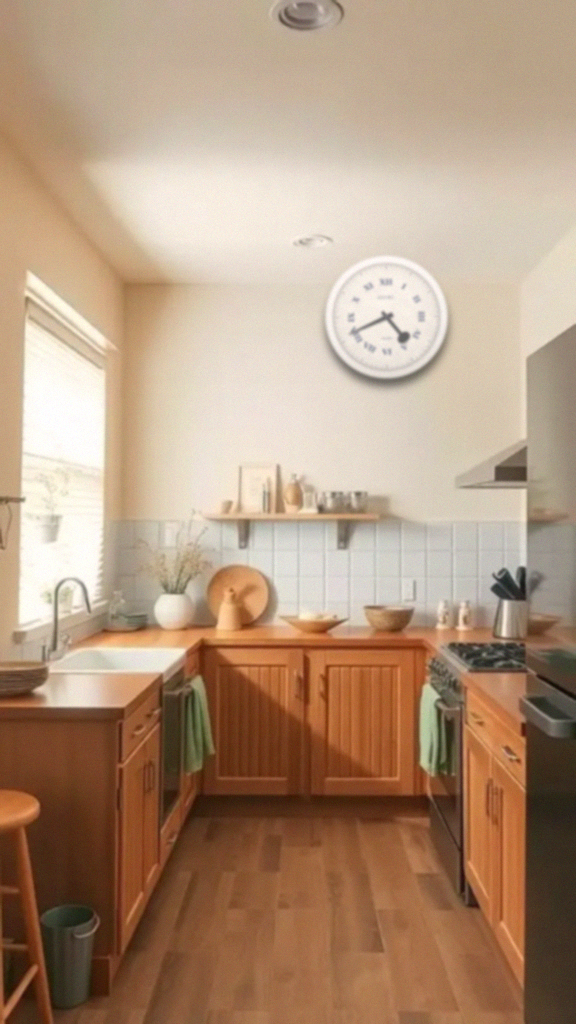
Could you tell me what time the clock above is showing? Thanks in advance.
4:41
